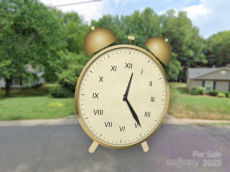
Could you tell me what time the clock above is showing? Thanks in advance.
12:24
